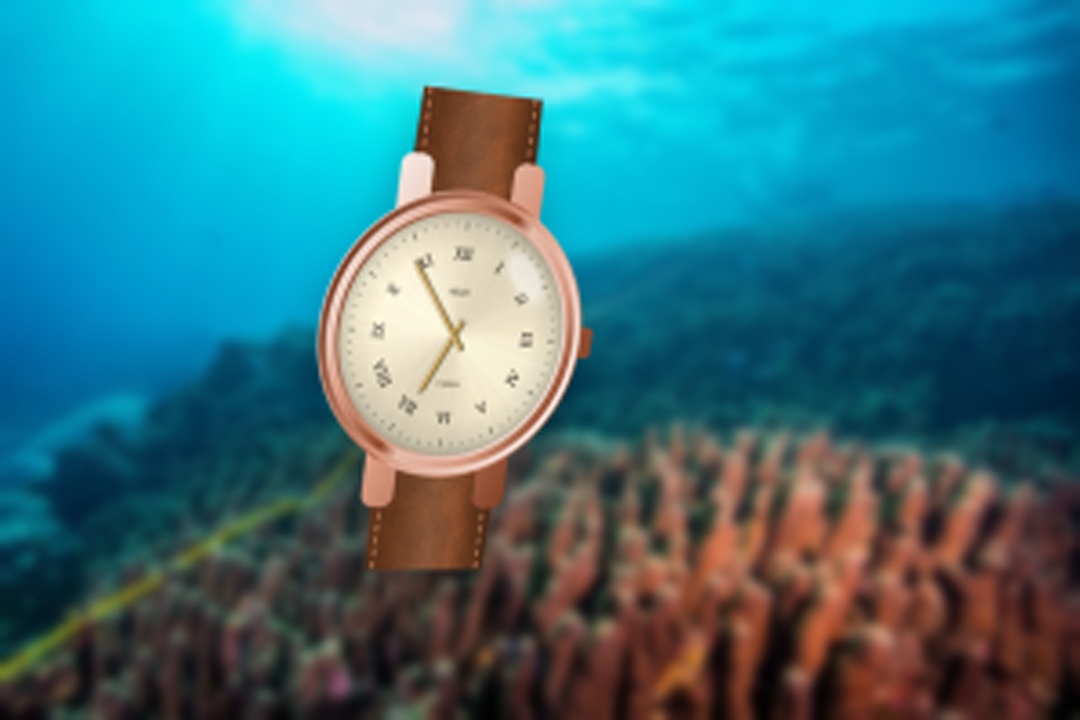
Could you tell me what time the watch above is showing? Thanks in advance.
6:54
